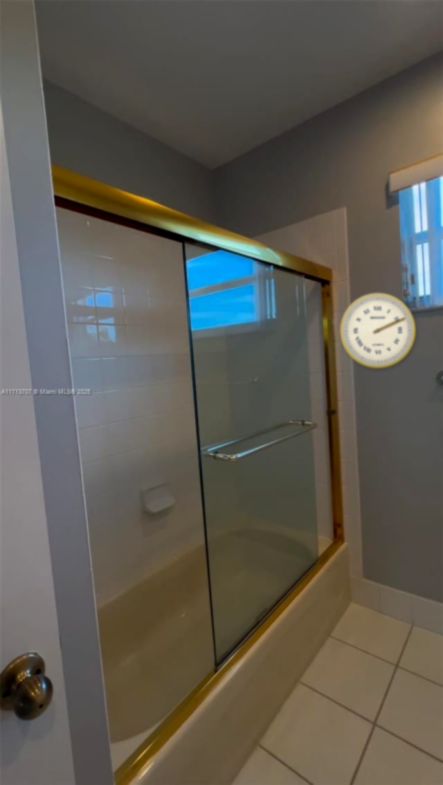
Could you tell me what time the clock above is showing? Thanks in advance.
2:11
